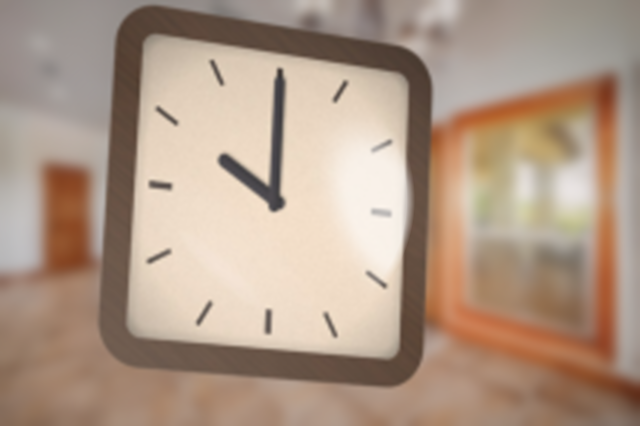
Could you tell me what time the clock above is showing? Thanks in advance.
10:00
